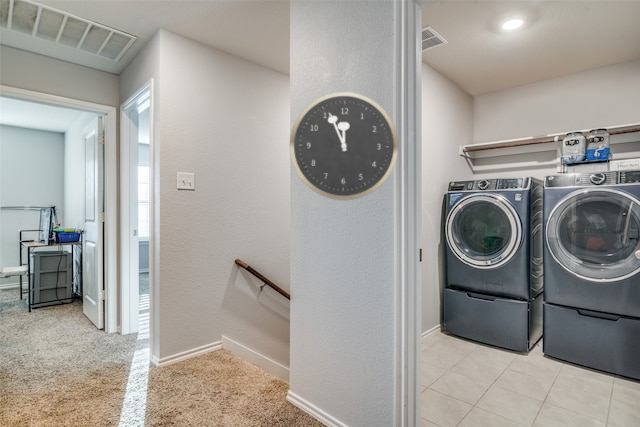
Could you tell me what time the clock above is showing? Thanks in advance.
11:56
